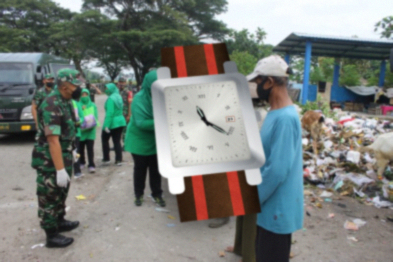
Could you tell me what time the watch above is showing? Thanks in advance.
11:22
